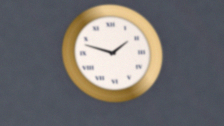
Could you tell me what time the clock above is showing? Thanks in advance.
1:48
